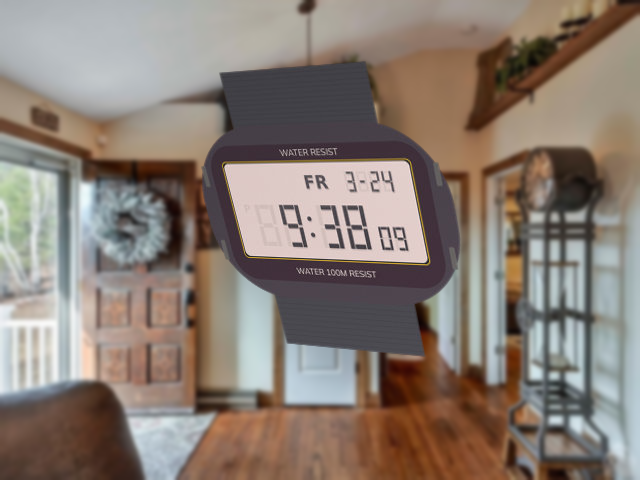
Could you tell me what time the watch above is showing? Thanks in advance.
9:38:09
